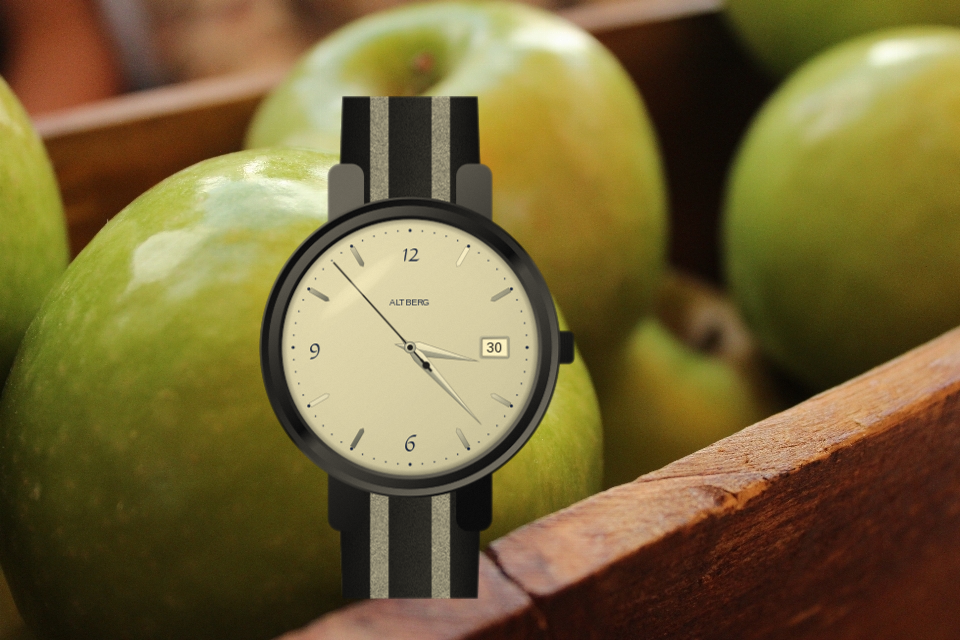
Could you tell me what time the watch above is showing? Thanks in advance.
3:22:53
